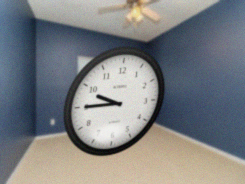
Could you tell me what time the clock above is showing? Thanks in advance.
9:45
